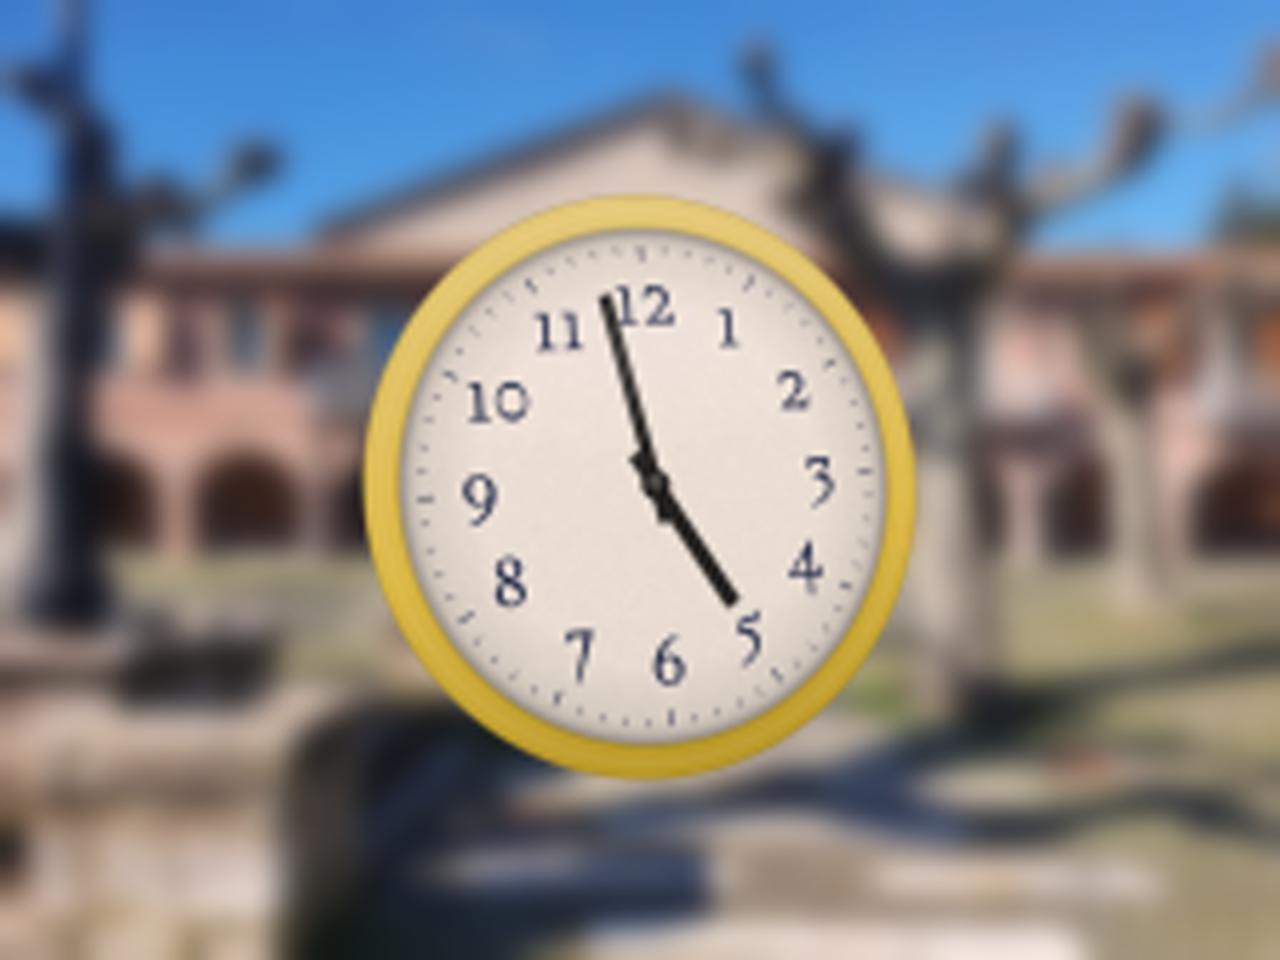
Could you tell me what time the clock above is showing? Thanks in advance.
4:58
